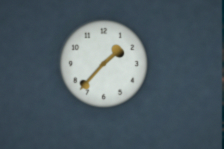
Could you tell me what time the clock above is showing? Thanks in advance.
1:37
